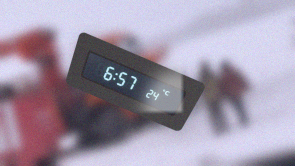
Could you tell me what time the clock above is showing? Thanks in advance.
6:57
